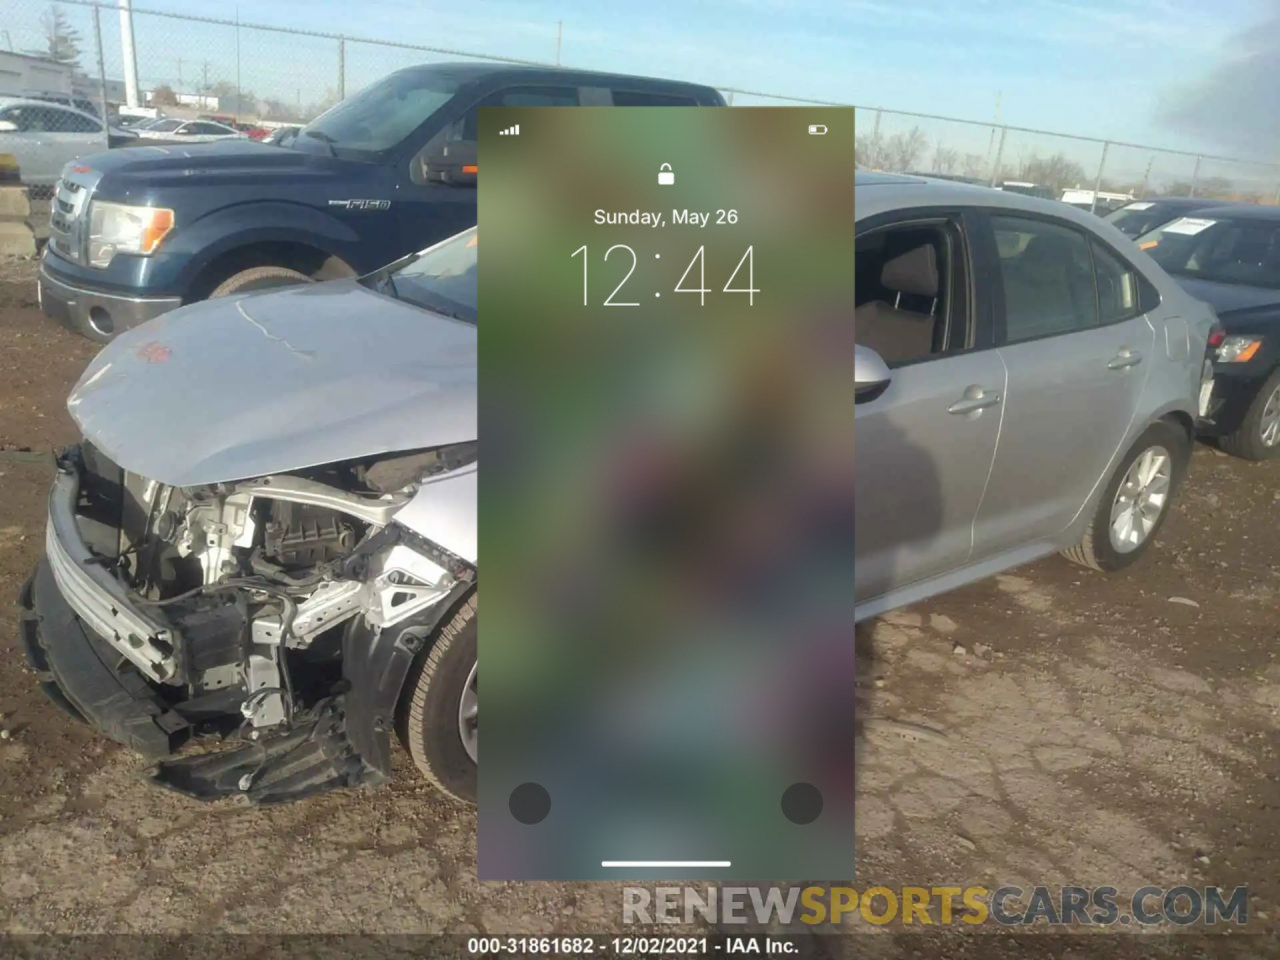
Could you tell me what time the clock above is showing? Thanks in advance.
12:44
